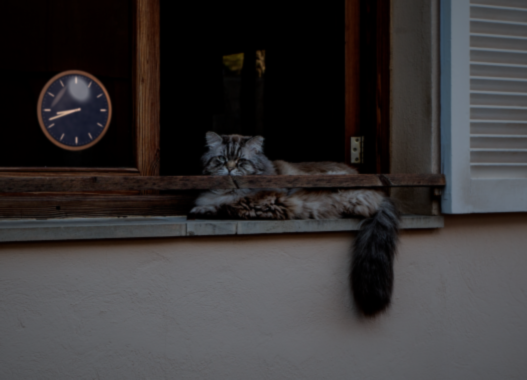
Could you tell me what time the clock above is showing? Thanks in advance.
8:42
